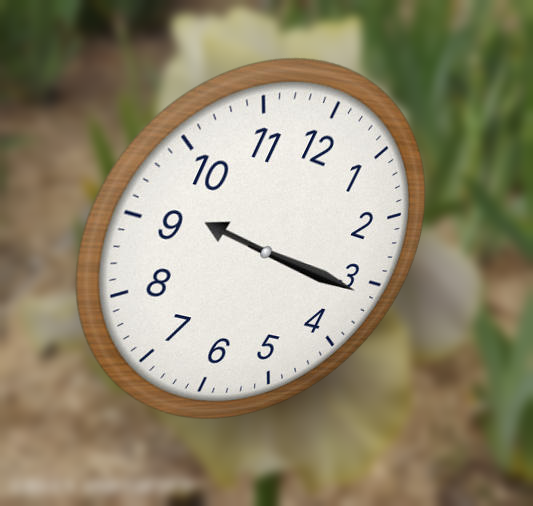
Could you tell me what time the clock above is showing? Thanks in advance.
9:16
